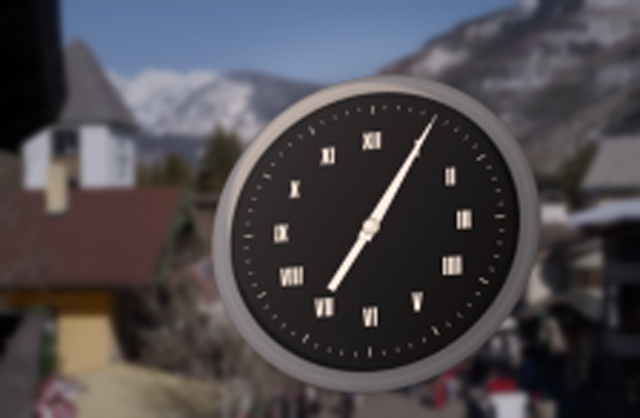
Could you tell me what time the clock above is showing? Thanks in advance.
7:05
